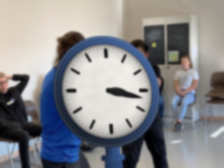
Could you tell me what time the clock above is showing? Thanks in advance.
3:17
